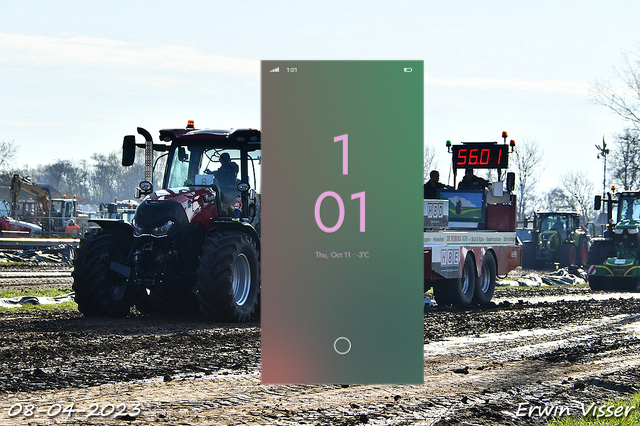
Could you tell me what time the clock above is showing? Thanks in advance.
1:01
